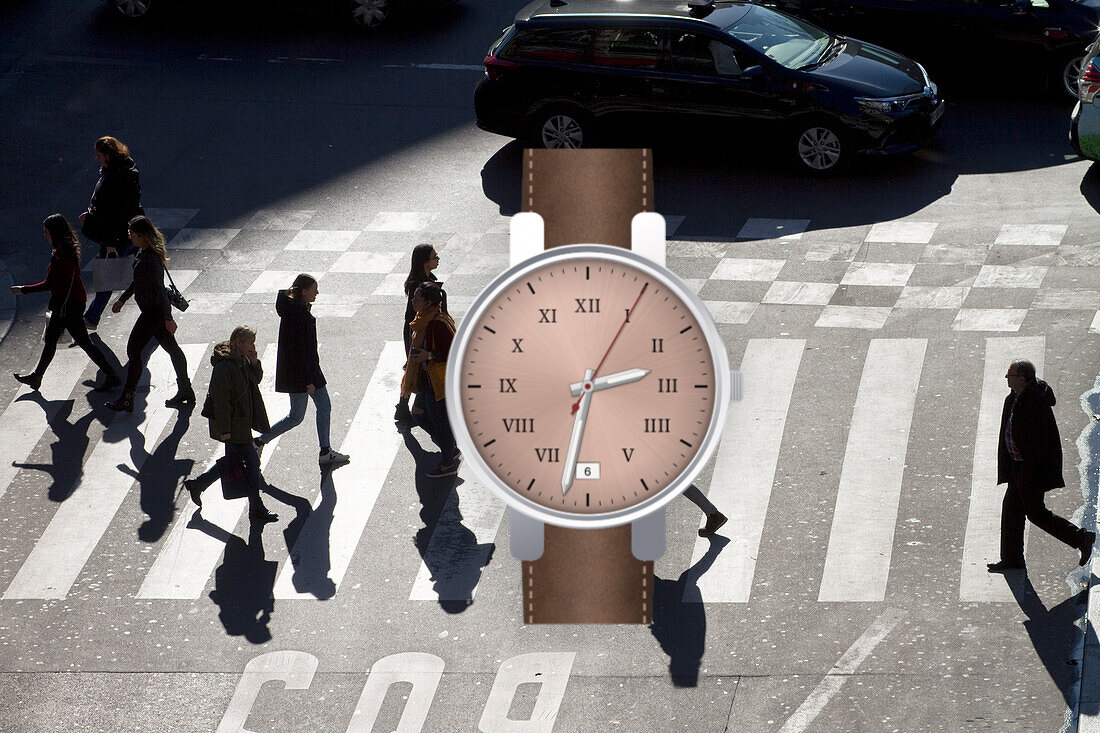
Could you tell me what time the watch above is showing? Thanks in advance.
2:32:05
